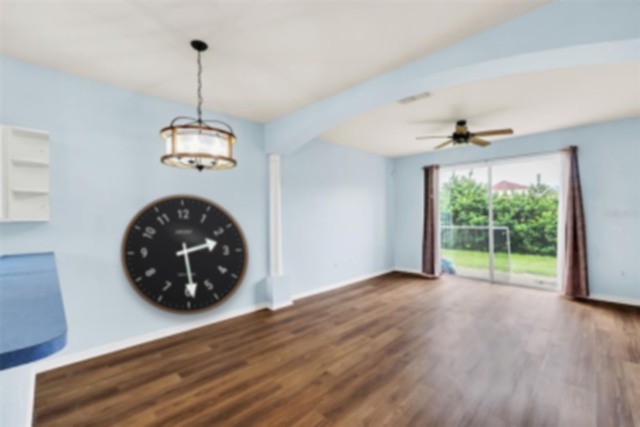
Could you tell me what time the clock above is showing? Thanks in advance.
2:29
